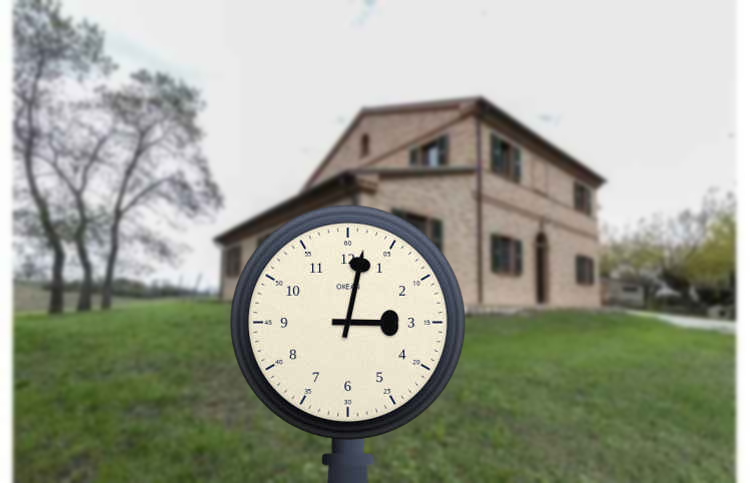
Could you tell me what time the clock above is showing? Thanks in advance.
3:02
